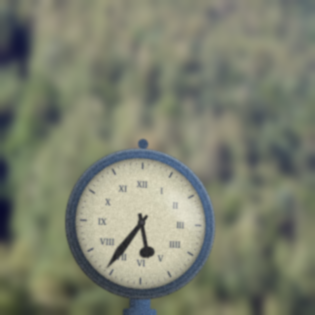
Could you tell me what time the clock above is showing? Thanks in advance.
5:36
